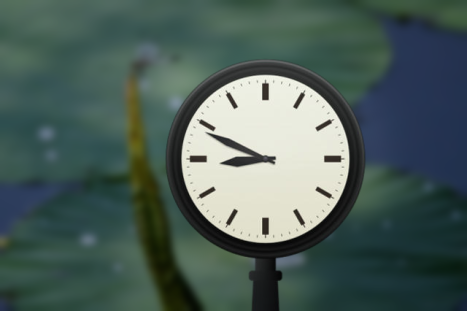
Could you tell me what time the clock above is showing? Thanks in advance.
8:49
